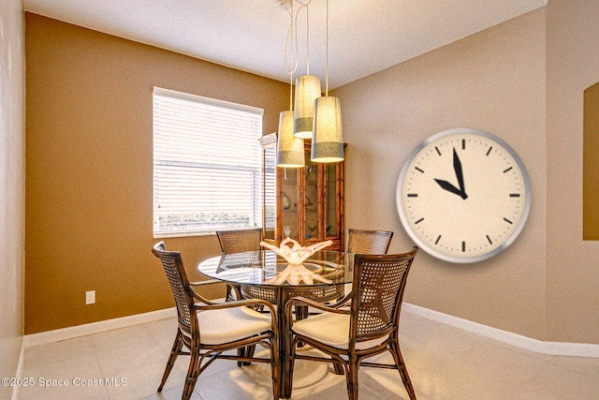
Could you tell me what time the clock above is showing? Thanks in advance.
9:58
